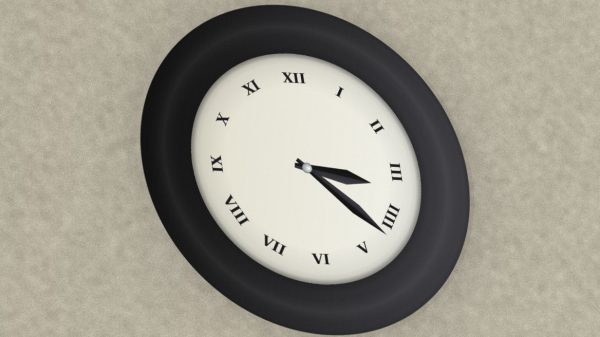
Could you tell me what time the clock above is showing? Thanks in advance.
3:22
